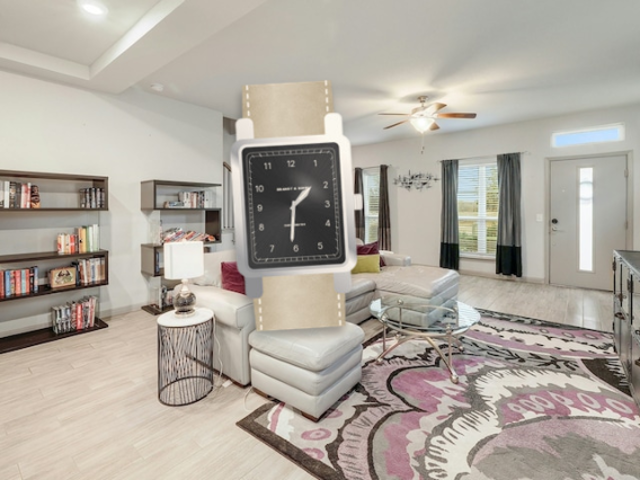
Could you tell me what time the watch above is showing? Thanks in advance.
1:31
